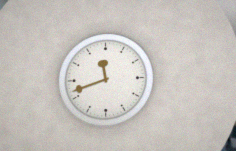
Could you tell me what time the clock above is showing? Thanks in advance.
11:42
